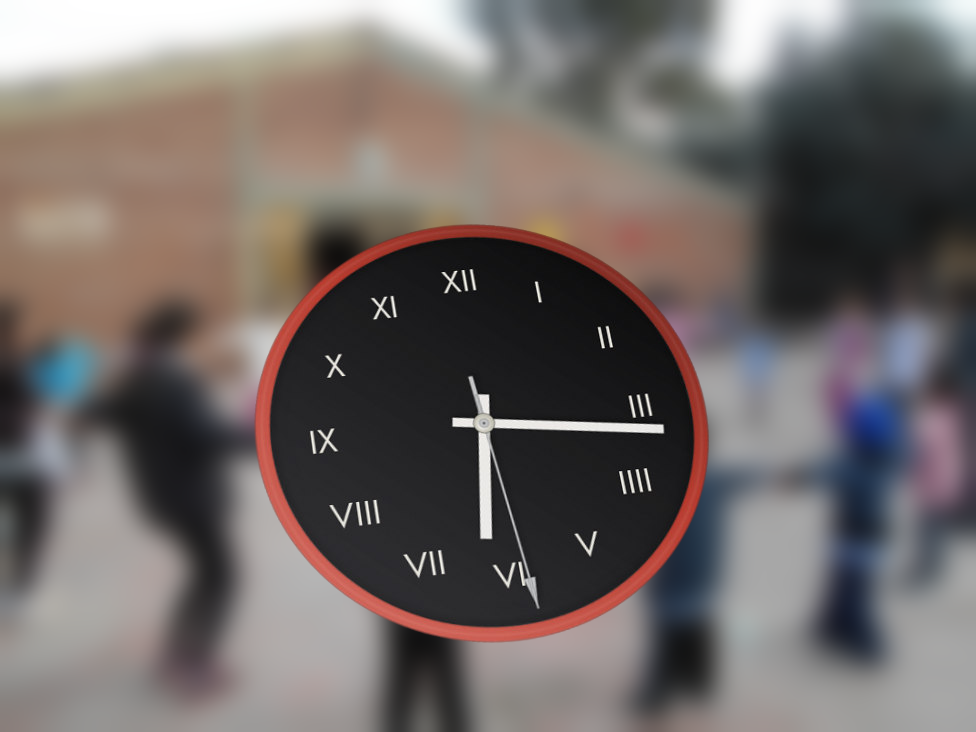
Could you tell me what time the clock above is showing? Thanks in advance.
6:16:29
